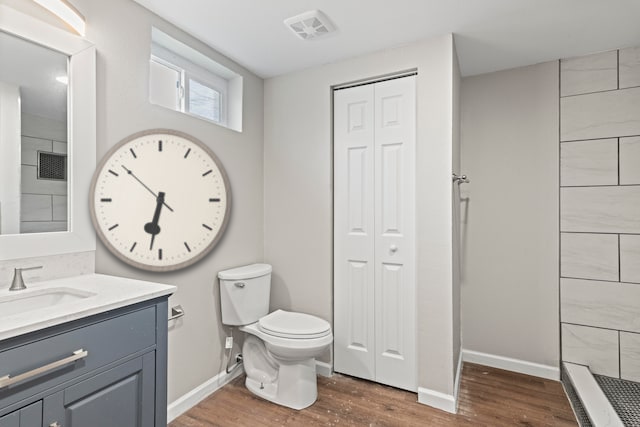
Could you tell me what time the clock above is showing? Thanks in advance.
6:31:52
